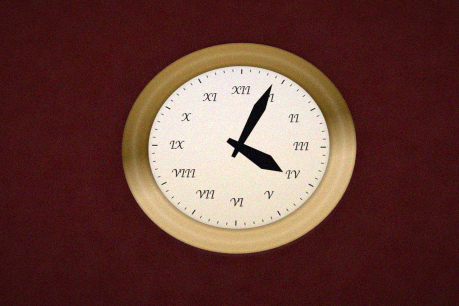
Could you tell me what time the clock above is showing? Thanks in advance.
4:04
